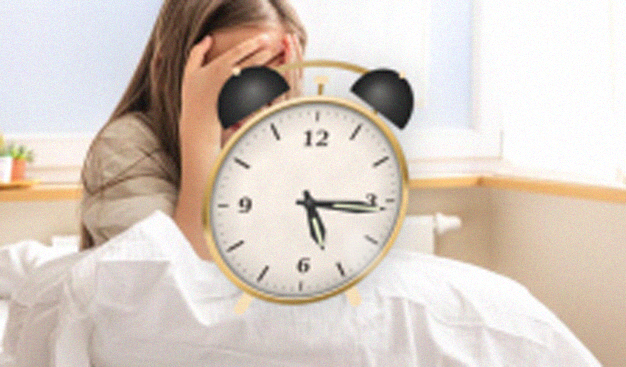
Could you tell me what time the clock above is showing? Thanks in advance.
5:16
